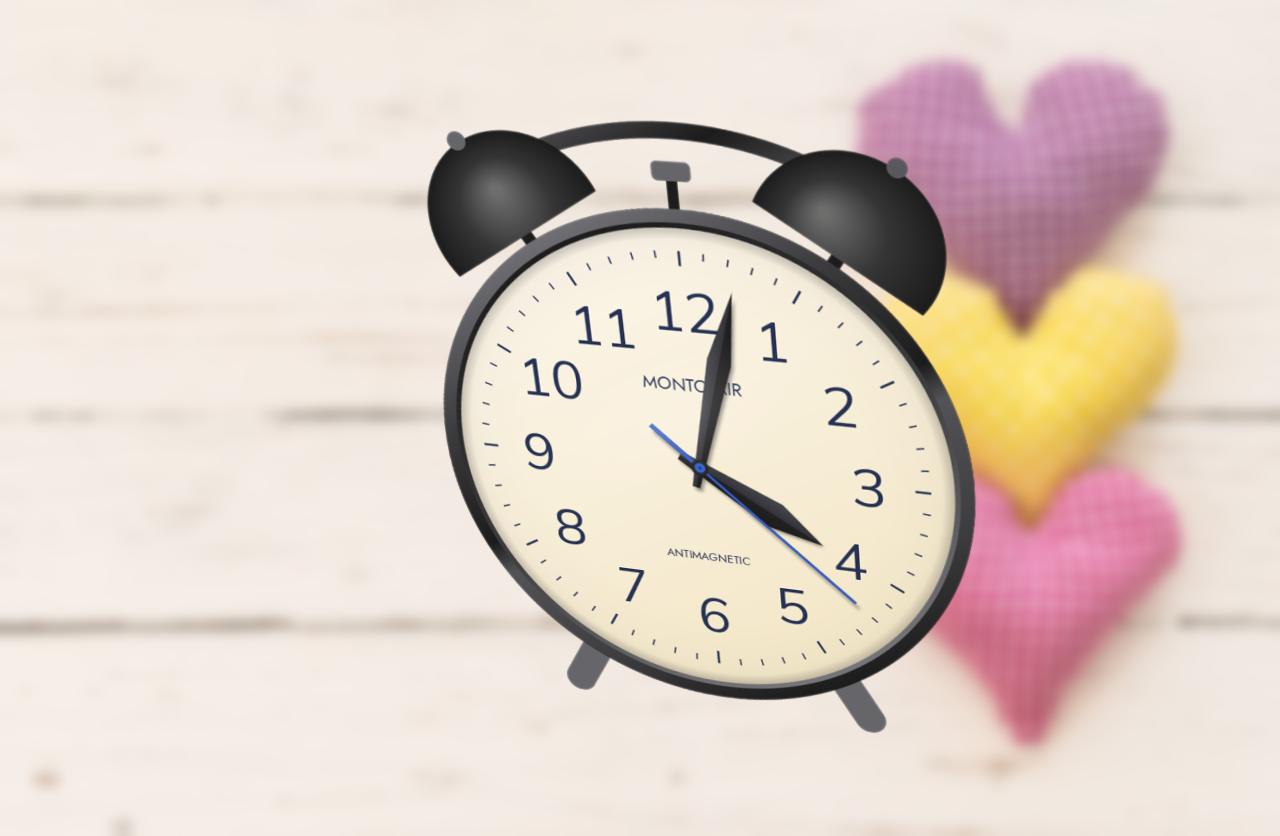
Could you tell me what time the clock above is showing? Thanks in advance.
4:02:22
